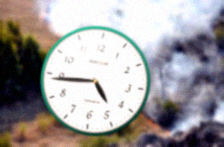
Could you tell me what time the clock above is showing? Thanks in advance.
4:44
